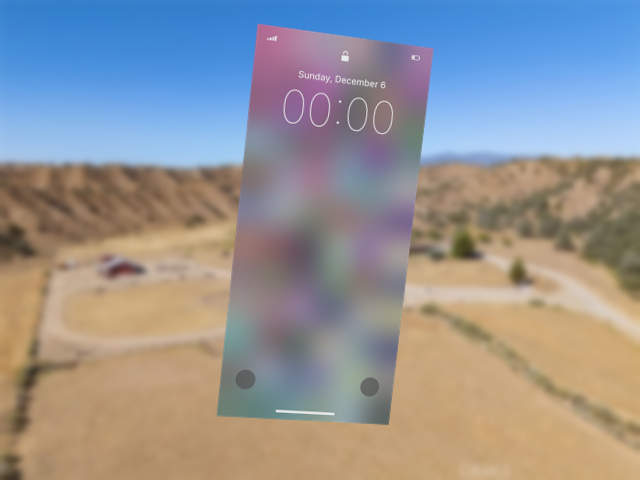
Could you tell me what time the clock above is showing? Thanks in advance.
0:00
